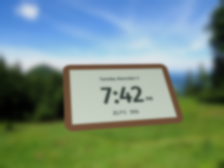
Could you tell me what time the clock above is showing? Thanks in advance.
7:42
